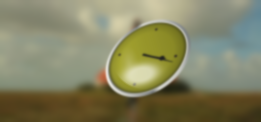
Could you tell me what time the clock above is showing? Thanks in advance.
3:17
